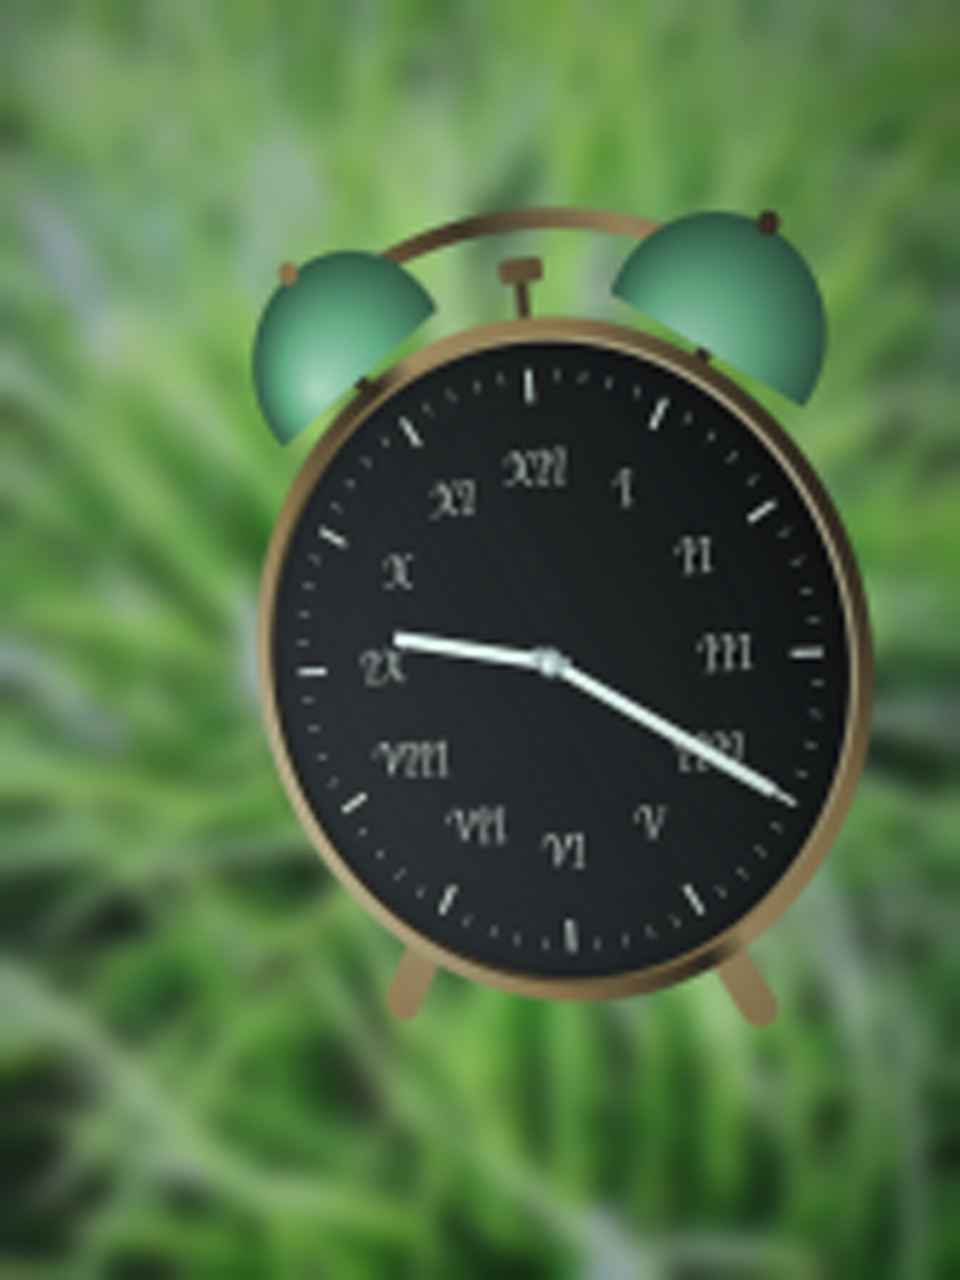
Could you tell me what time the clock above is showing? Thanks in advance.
9:20
